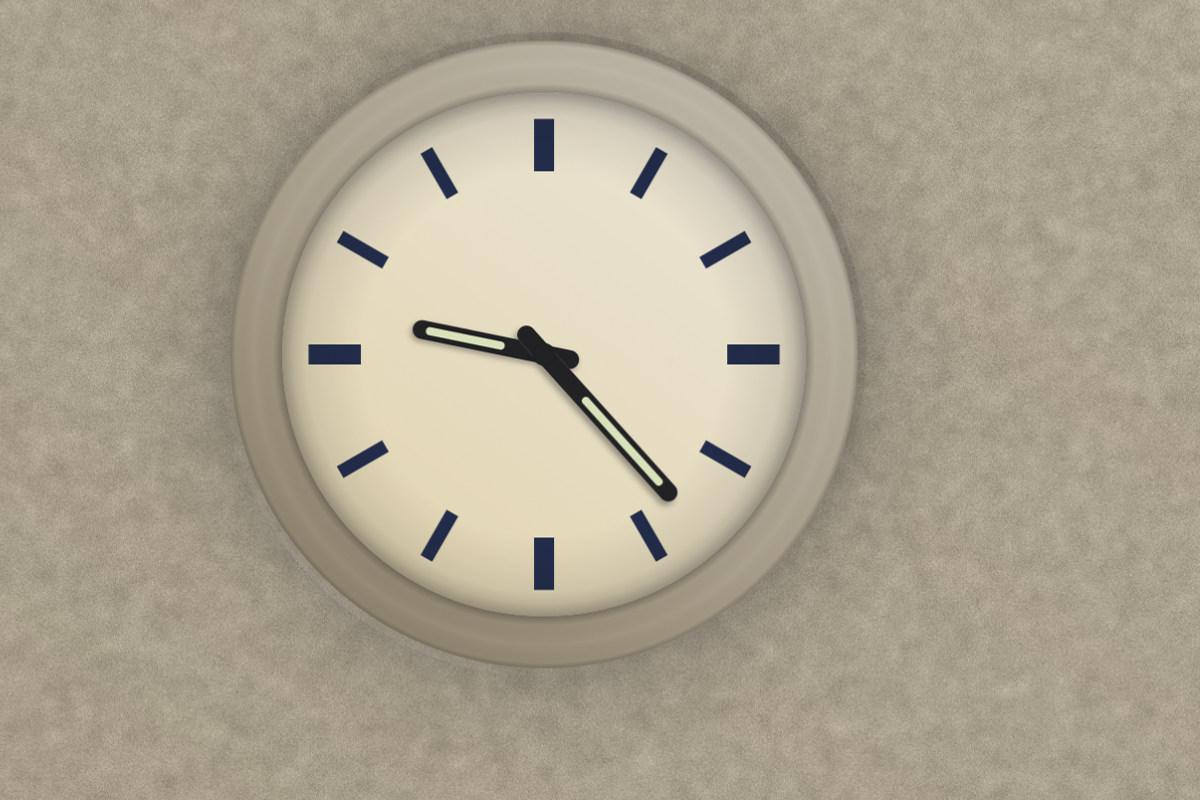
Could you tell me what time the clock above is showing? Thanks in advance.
9:23
